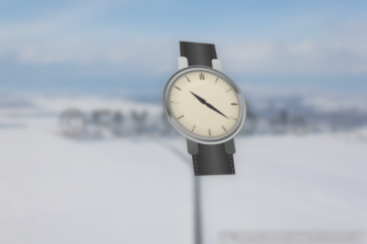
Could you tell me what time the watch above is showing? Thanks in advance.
10:21
